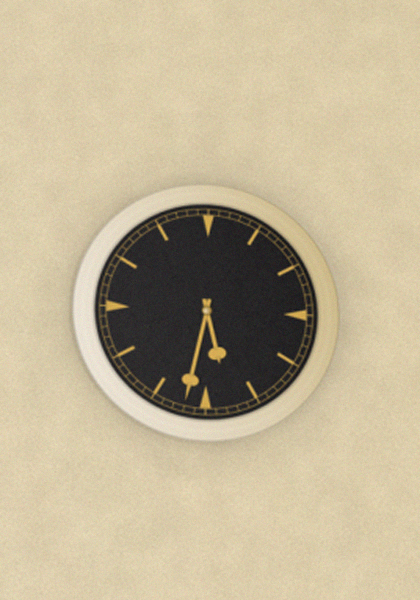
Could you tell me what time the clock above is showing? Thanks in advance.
5:32
